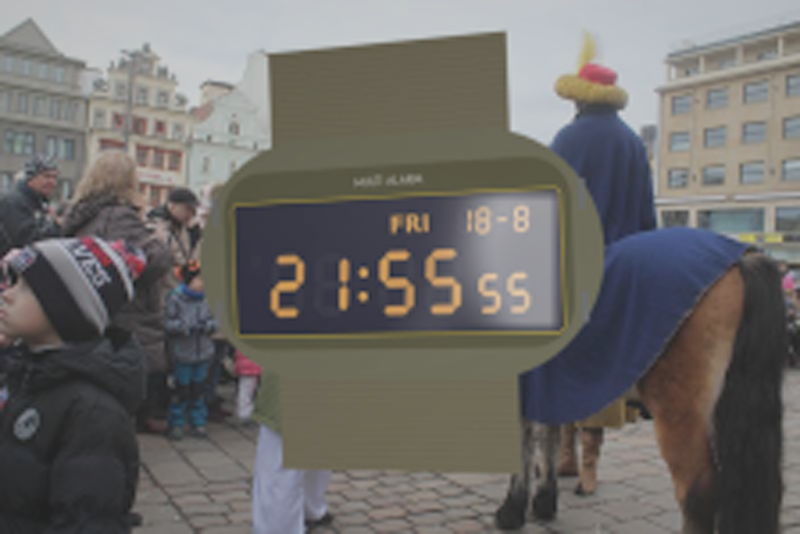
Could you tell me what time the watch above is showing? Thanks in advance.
21:55:55
